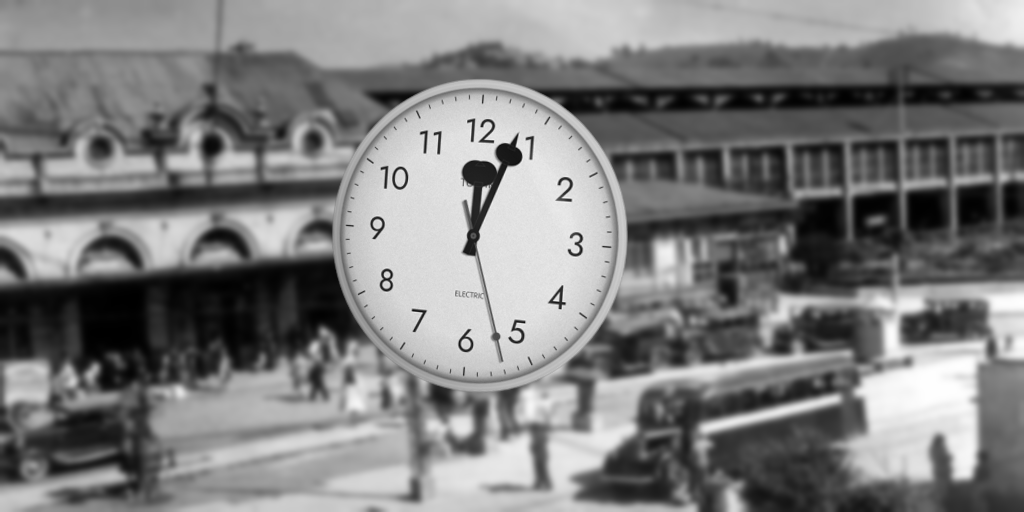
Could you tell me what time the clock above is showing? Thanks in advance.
12:03:27
